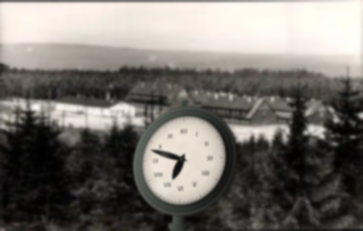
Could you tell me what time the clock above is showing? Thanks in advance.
6:48
